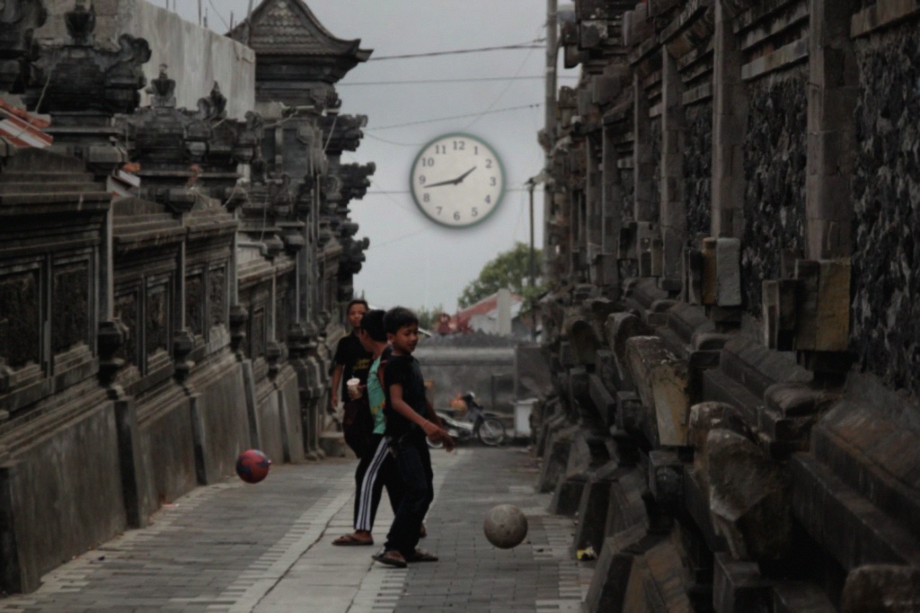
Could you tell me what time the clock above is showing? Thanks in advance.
1:43
